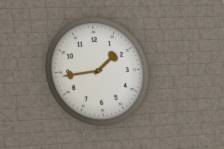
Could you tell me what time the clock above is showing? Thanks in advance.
1:44
